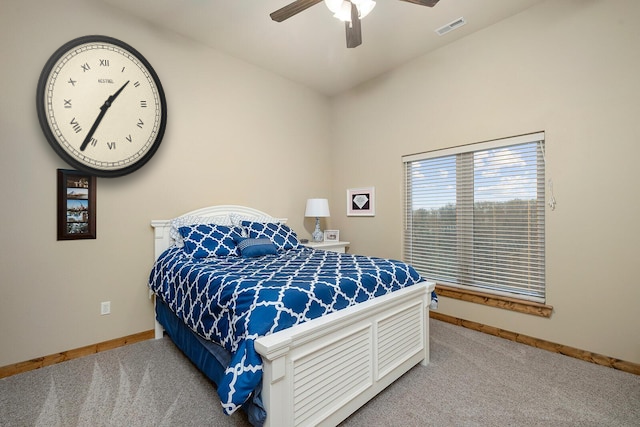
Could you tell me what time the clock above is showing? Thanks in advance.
1:36
